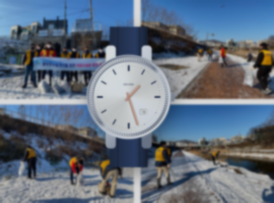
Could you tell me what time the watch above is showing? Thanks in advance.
1:27
